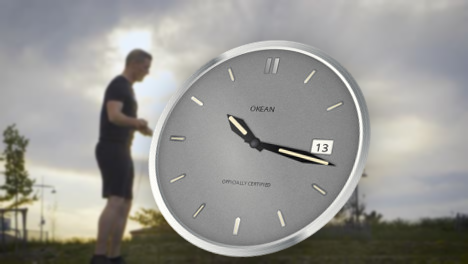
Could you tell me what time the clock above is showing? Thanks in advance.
10:17
